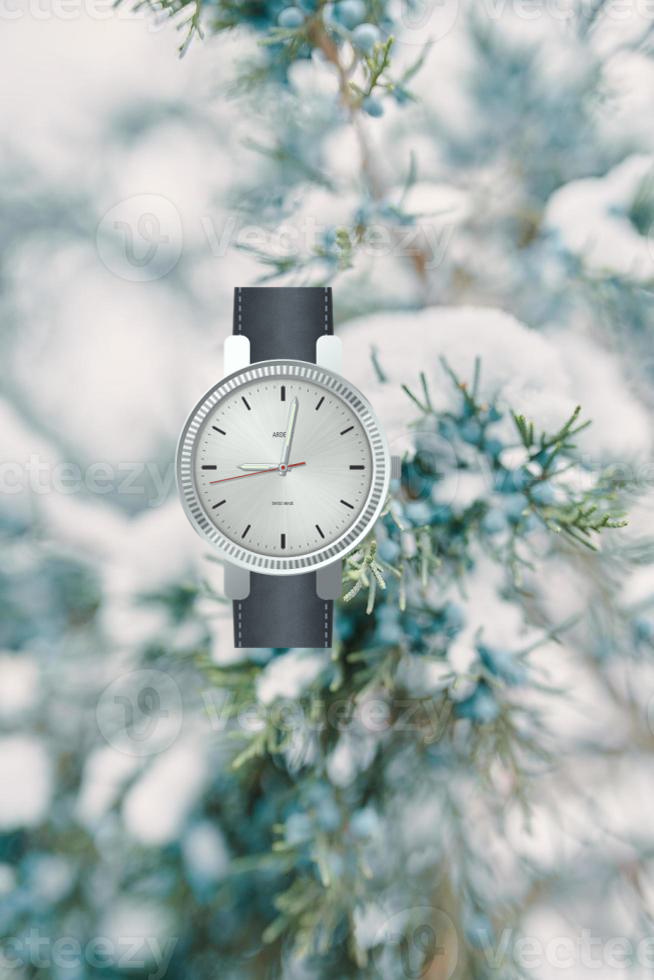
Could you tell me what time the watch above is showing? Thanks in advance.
9:01:43
